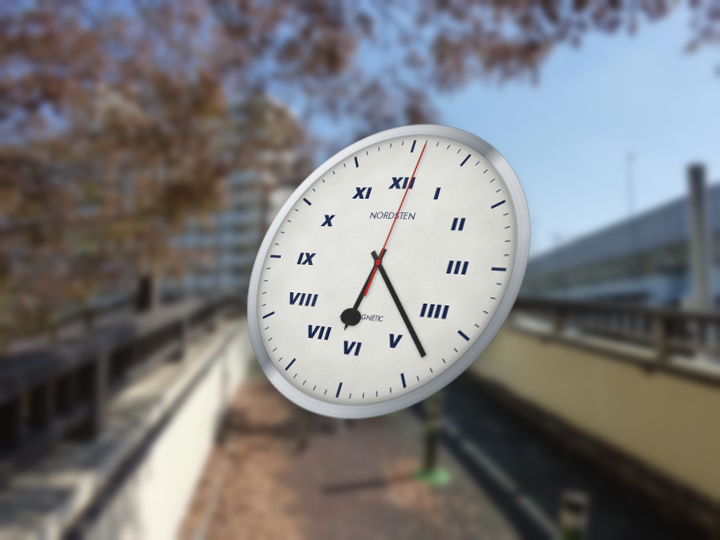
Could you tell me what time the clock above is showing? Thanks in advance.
6:23:01
